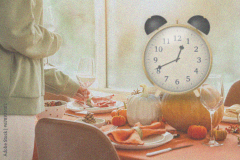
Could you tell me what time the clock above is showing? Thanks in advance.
12:41
